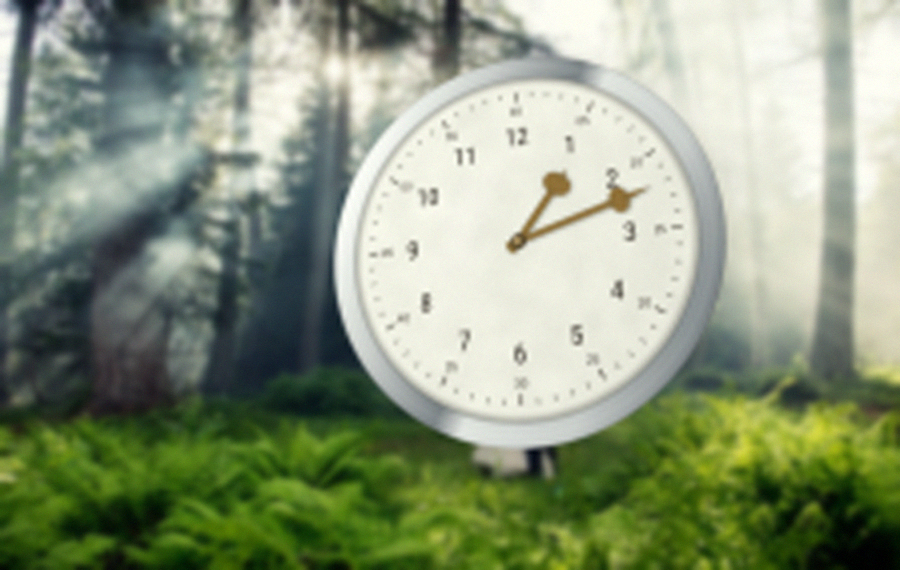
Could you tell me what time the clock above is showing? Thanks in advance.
1:12
